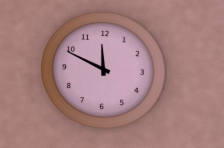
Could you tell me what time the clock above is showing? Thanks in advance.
11:49
